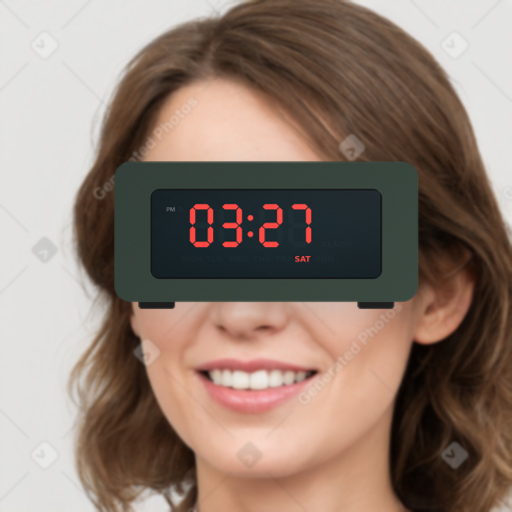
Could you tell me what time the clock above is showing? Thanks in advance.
3:27
